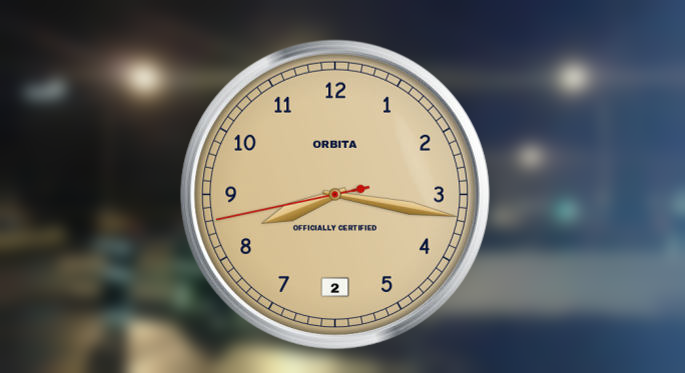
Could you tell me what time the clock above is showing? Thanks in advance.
8:16:43
